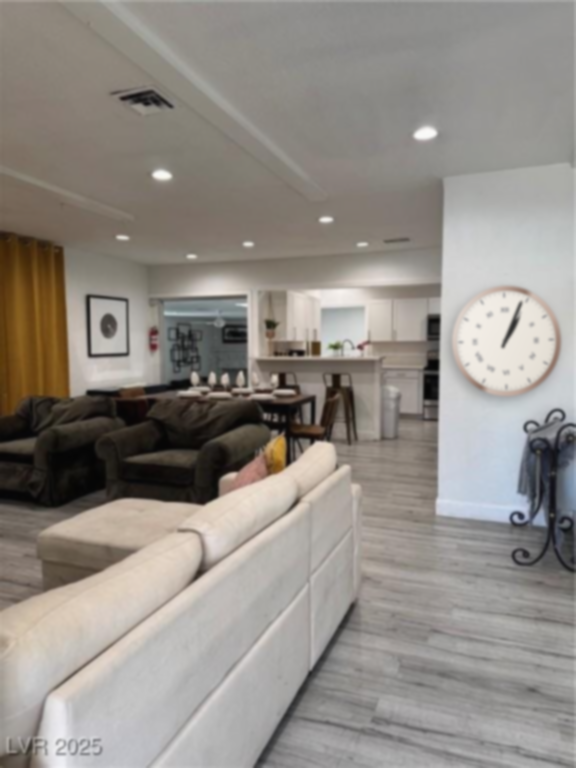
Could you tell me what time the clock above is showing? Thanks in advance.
1:04
